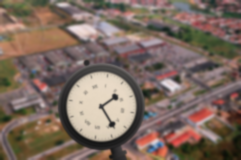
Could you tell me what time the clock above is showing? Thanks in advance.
2:28
